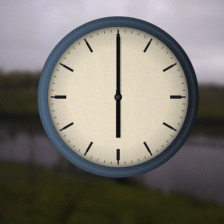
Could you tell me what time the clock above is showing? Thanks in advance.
6:00
